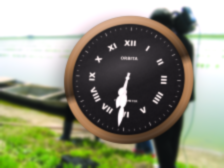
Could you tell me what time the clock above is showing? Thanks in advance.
6:31
